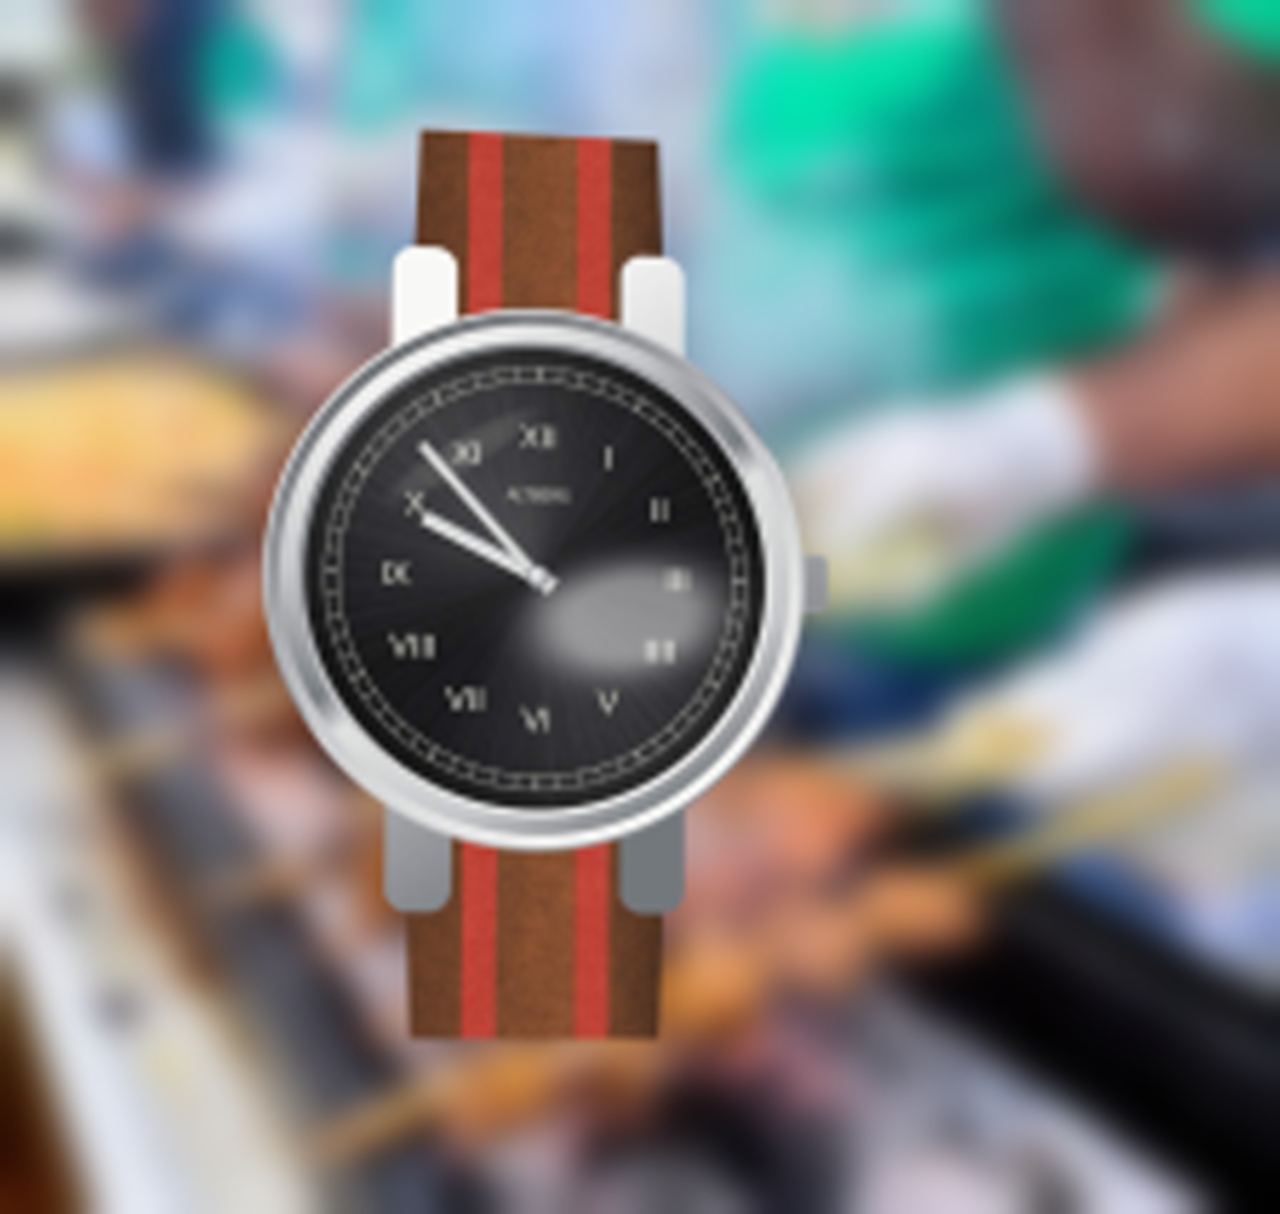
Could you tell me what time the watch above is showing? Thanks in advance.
9:53
